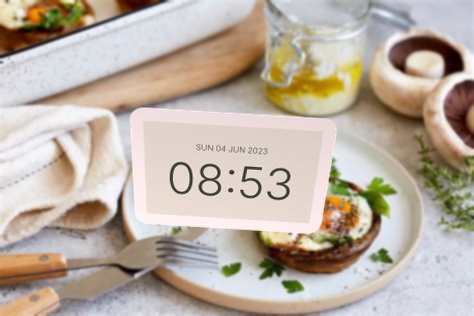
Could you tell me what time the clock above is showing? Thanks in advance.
8:53
